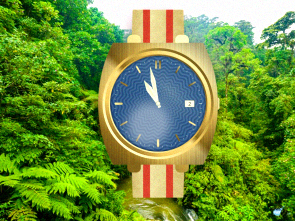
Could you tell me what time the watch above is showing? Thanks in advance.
10:58
